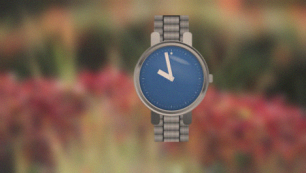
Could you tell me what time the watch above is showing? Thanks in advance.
9:58
